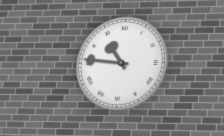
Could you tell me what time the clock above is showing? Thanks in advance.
10:46
